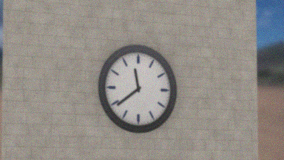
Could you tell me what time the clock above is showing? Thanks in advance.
11:39
